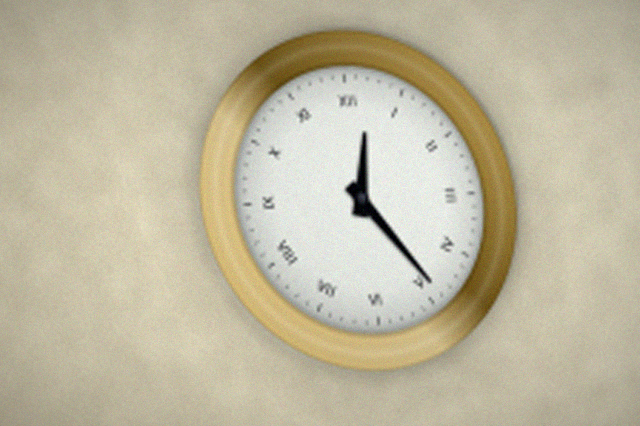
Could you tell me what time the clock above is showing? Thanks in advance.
12:24
